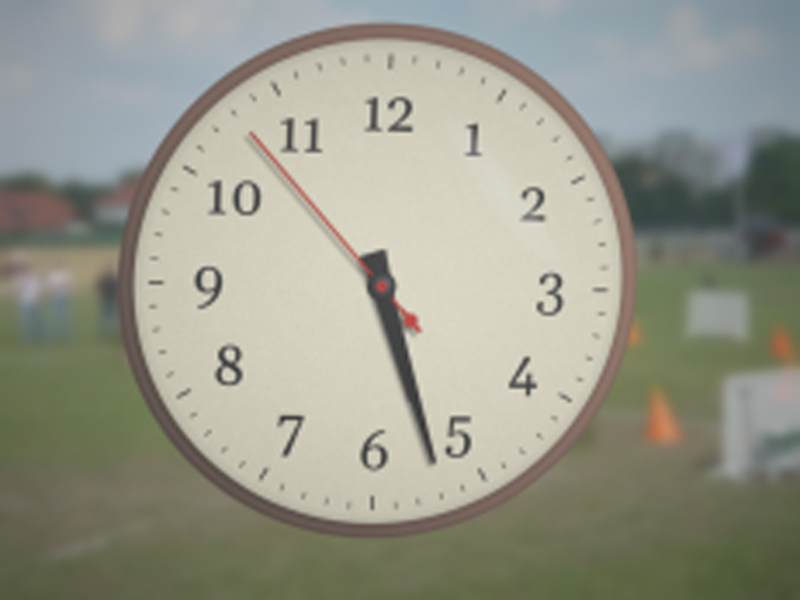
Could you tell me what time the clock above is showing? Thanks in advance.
5:26:53
